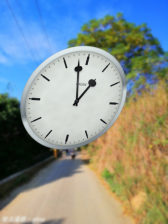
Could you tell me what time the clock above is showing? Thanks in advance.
12:58
